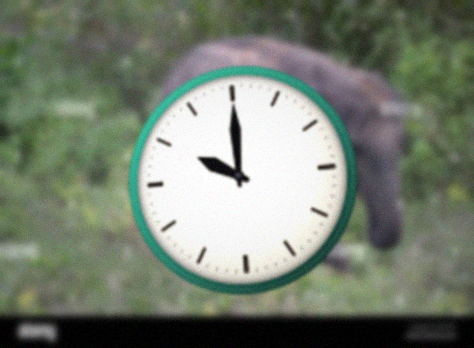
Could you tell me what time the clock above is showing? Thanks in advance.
10:00
